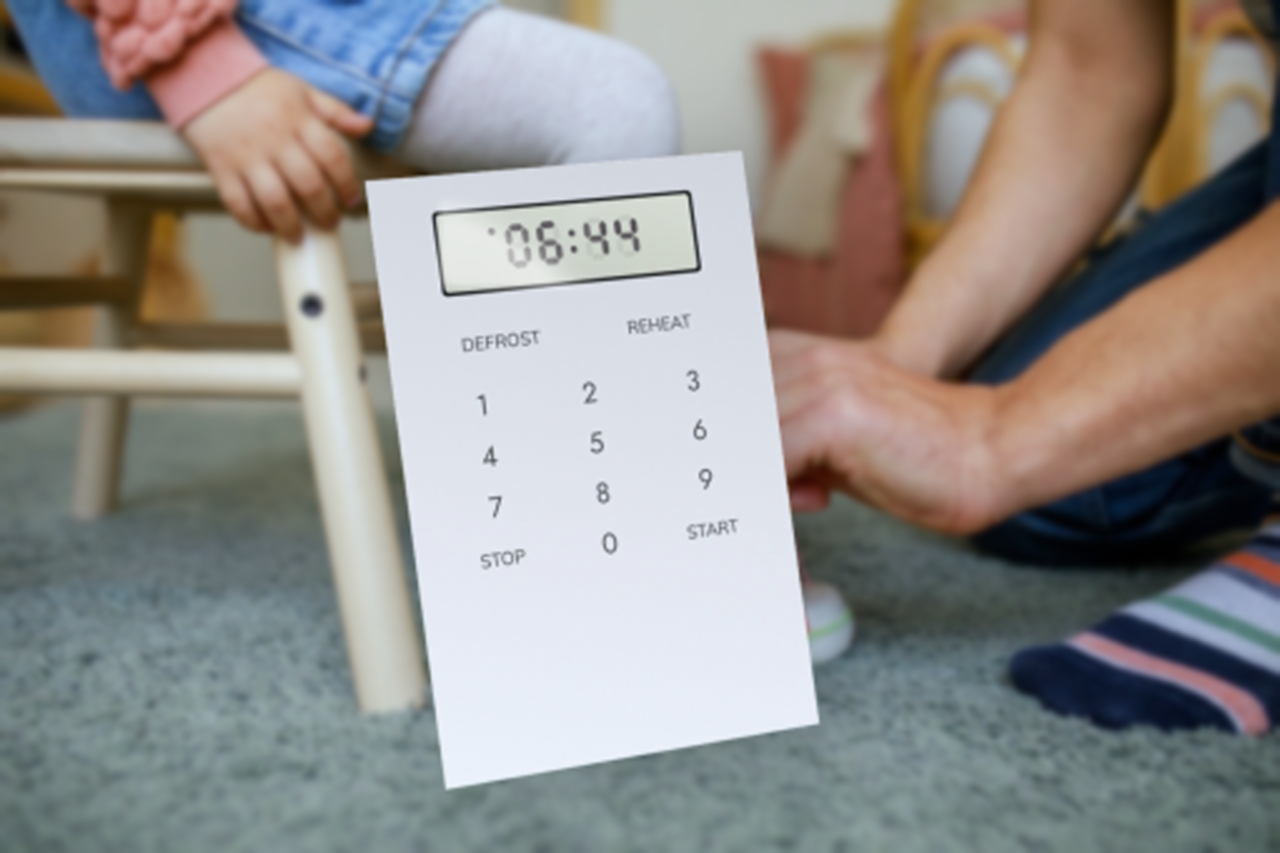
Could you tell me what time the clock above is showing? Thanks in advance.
6:44
